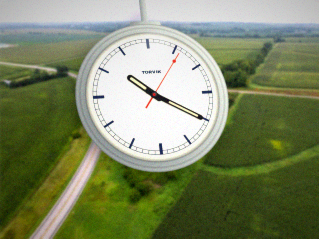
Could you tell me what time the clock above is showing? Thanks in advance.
10:20:06
